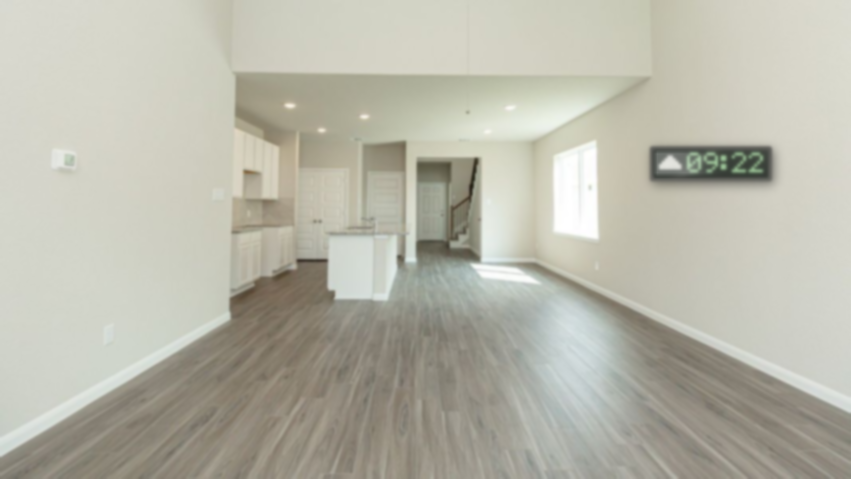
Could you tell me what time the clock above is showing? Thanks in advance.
9:22
